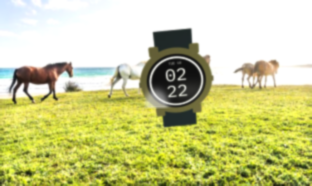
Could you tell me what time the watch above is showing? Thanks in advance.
2:22
